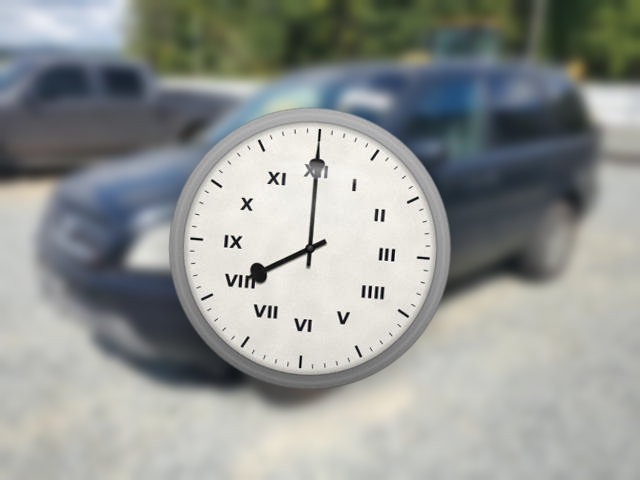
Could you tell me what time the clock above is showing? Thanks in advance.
8:00
